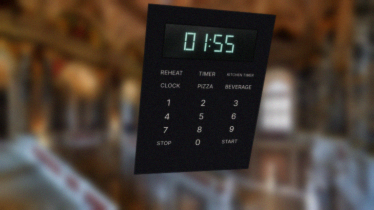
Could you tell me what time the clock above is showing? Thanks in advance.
1:55
